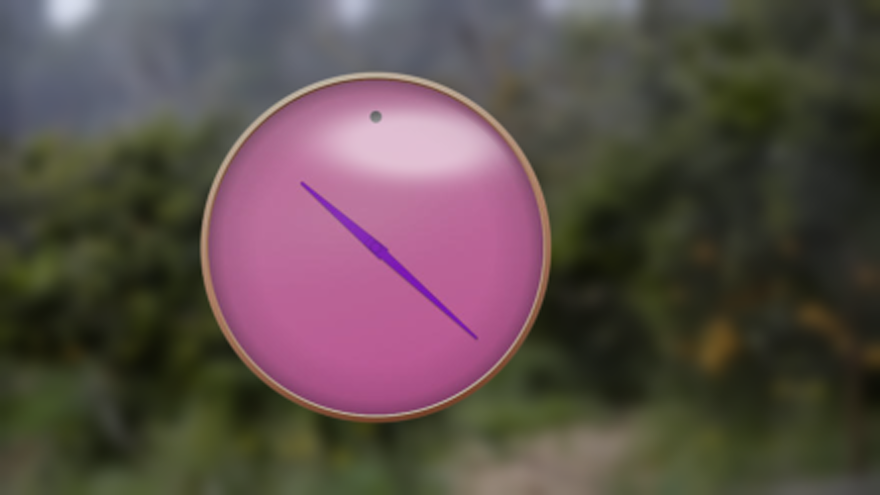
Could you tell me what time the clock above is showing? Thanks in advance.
10:22
